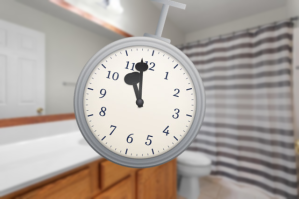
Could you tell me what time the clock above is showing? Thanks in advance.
10:58
